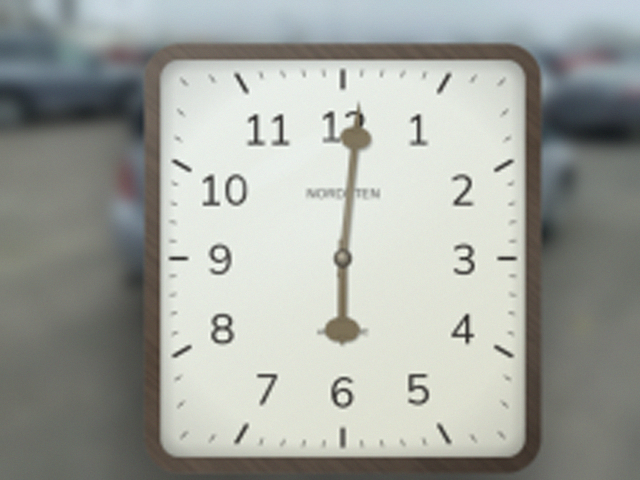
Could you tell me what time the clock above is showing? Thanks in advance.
6:01
